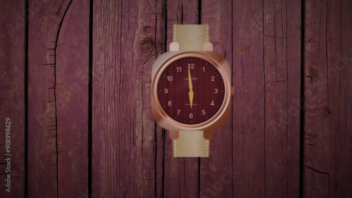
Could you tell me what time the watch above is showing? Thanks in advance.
5:59
